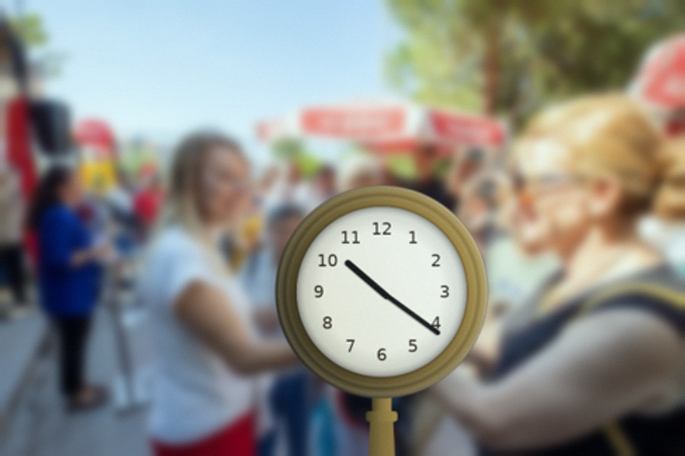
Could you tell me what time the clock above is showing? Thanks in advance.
10:21
